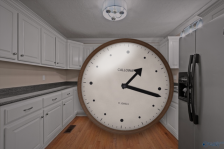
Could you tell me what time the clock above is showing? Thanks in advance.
1:17
